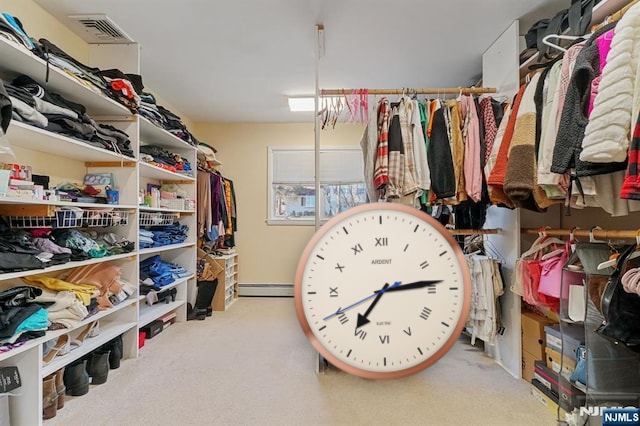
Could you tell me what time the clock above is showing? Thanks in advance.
7:13:41
